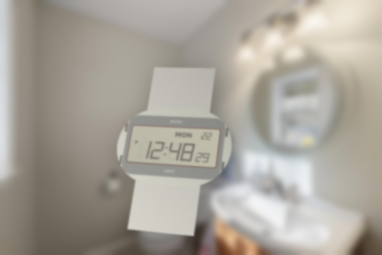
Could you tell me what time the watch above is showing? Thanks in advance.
12:48
